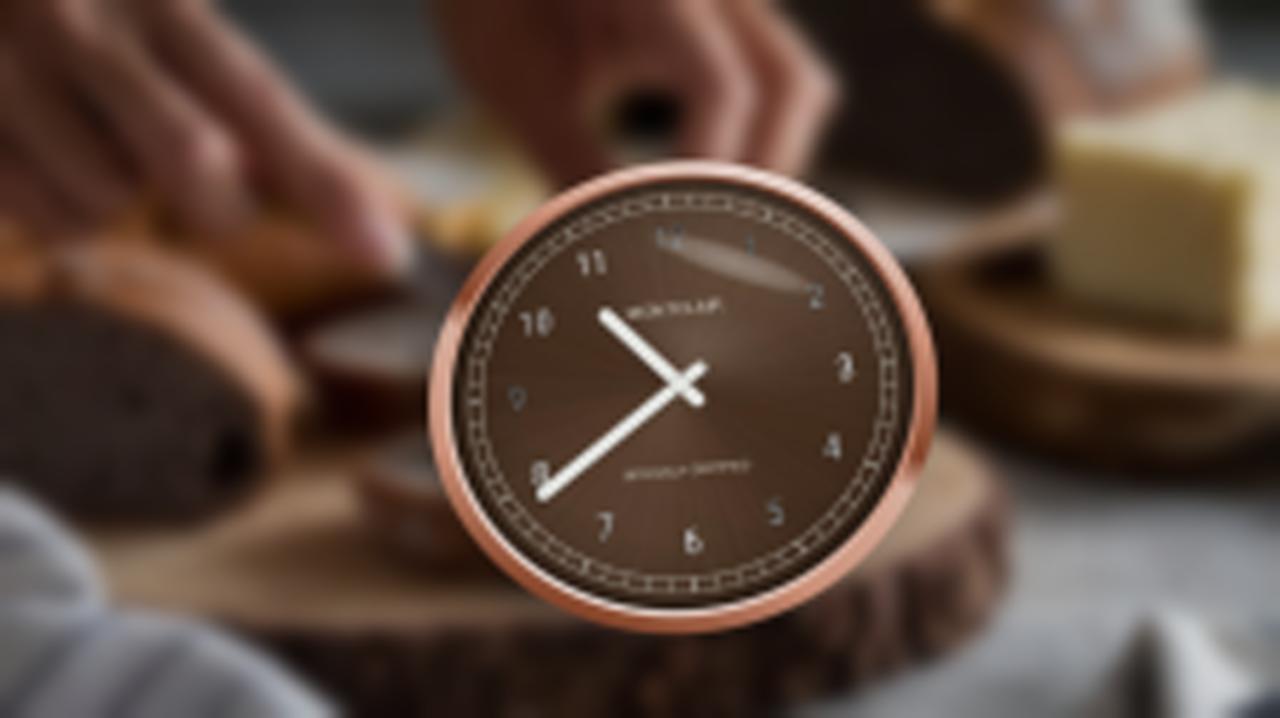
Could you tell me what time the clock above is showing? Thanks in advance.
10:39
